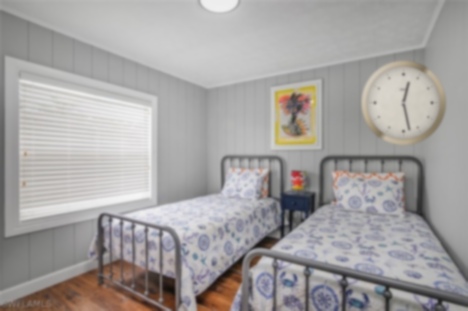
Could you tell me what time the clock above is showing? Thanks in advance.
12:28
